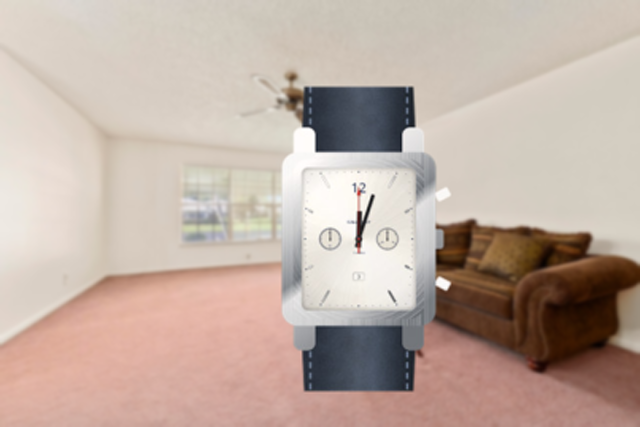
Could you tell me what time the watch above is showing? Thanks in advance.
12:03
